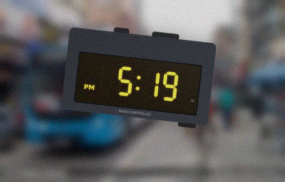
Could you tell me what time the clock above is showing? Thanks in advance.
5:19
